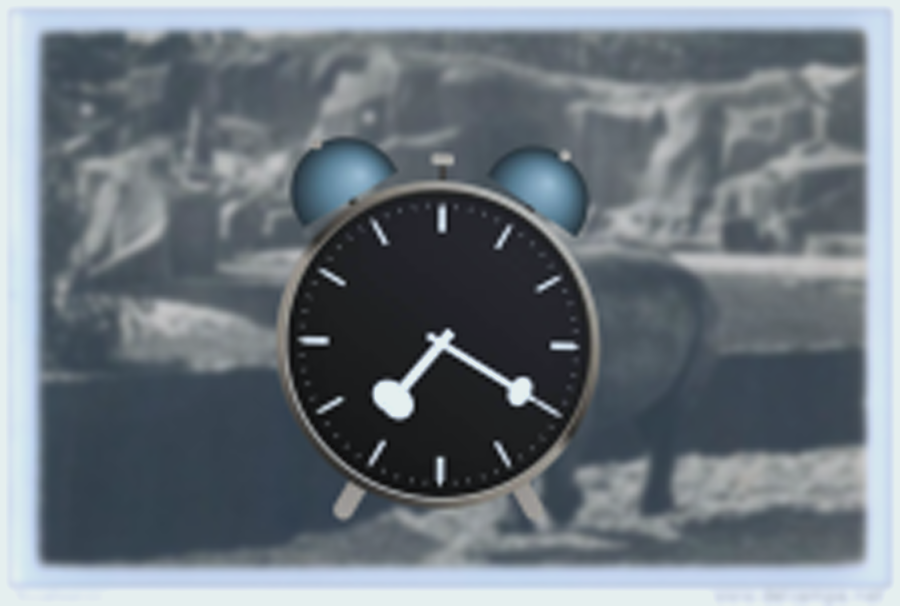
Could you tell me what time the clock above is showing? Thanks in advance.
7:20
